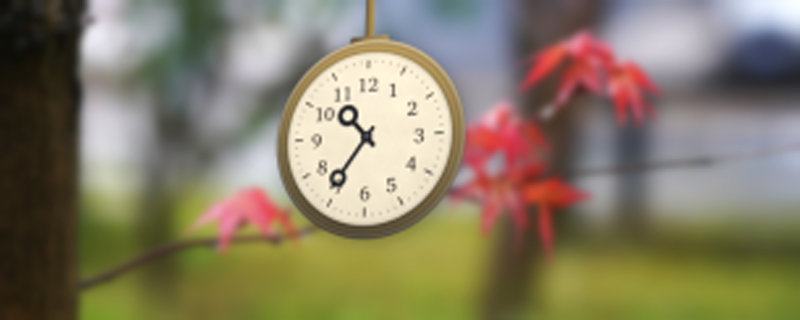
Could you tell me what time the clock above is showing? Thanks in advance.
10:36
